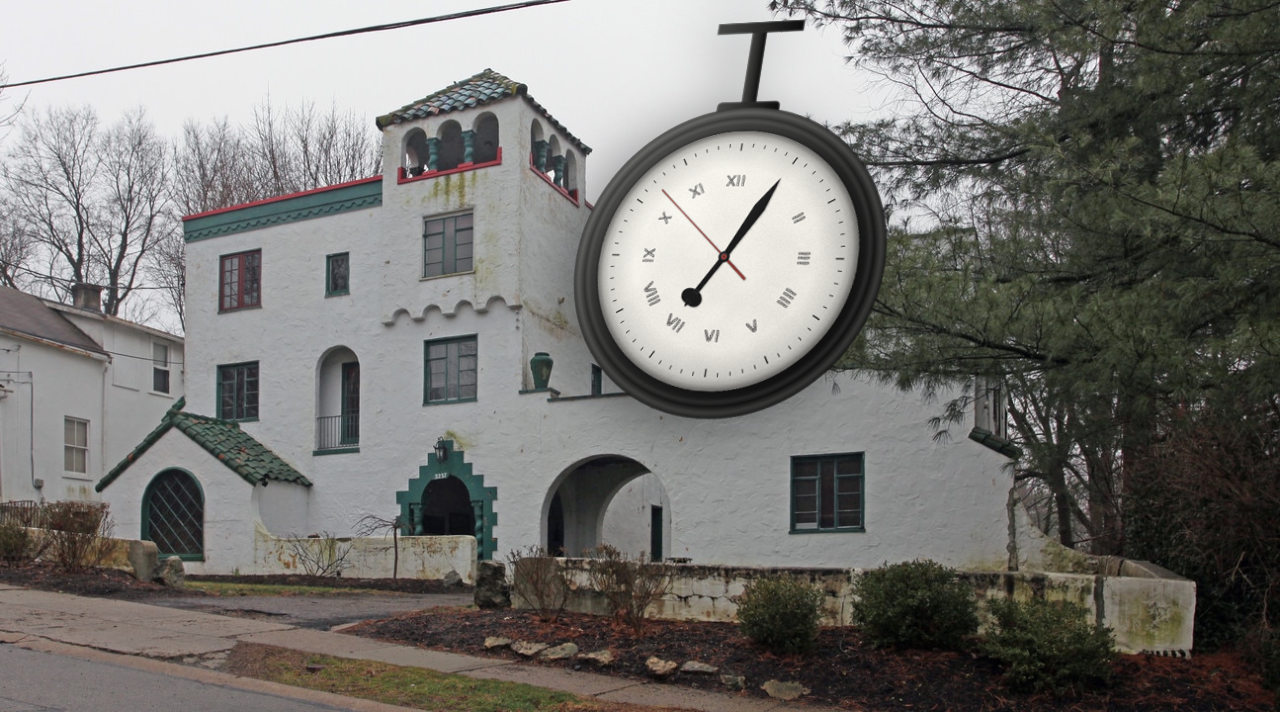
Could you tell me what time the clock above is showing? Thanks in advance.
7:04:52
